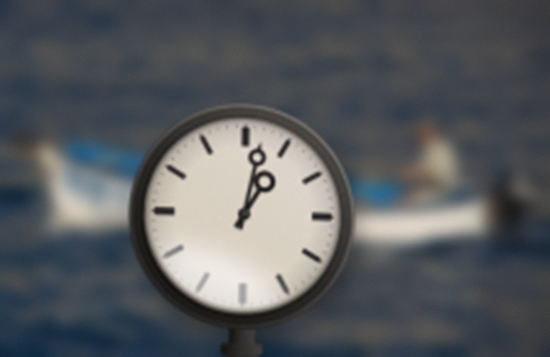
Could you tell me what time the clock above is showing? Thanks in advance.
1:02
